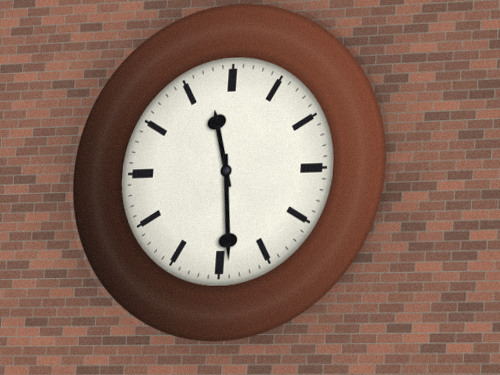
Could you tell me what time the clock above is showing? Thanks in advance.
11:29
